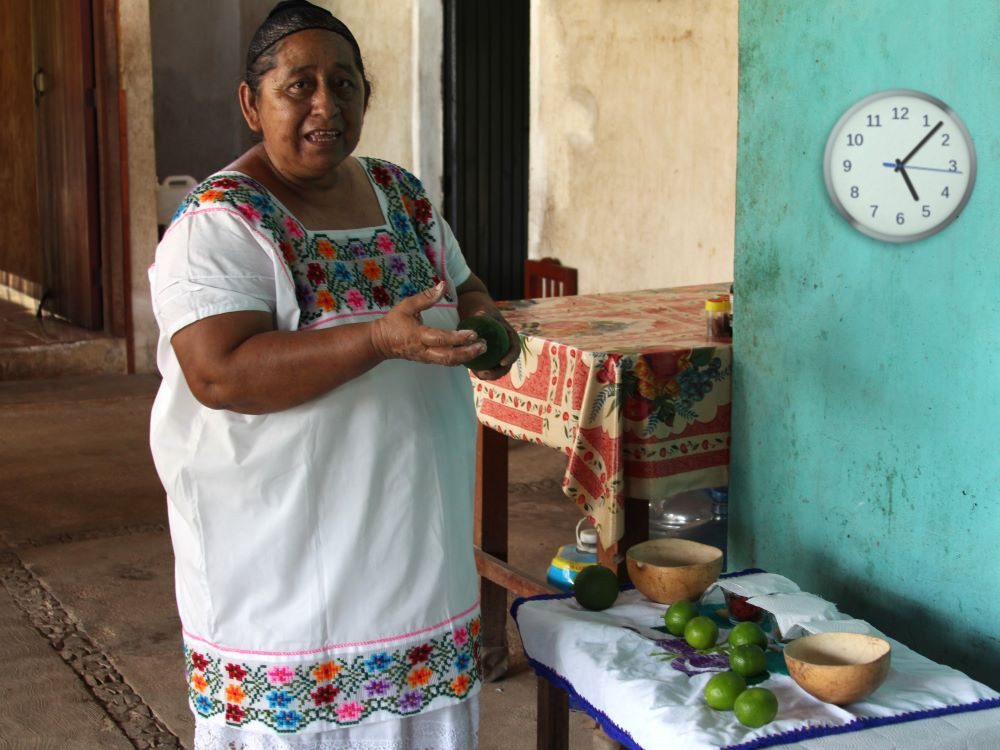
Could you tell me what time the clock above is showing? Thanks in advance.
5:07:16
